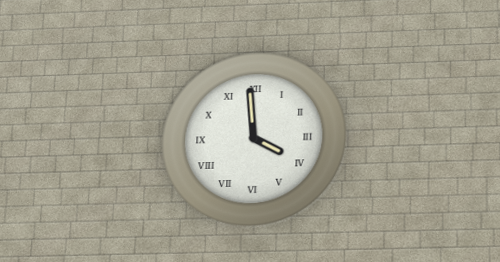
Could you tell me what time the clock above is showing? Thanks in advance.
3:59
